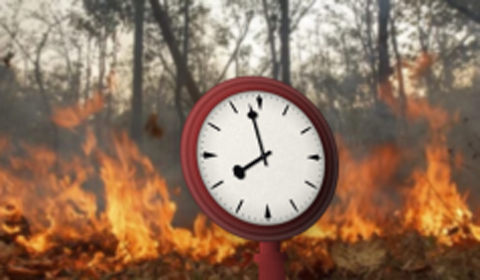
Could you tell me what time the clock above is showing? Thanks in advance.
7:58
